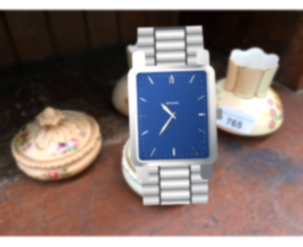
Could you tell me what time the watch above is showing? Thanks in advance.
10:36
